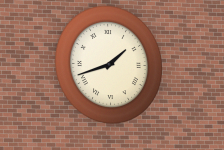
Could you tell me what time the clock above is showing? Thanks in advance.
1:42
